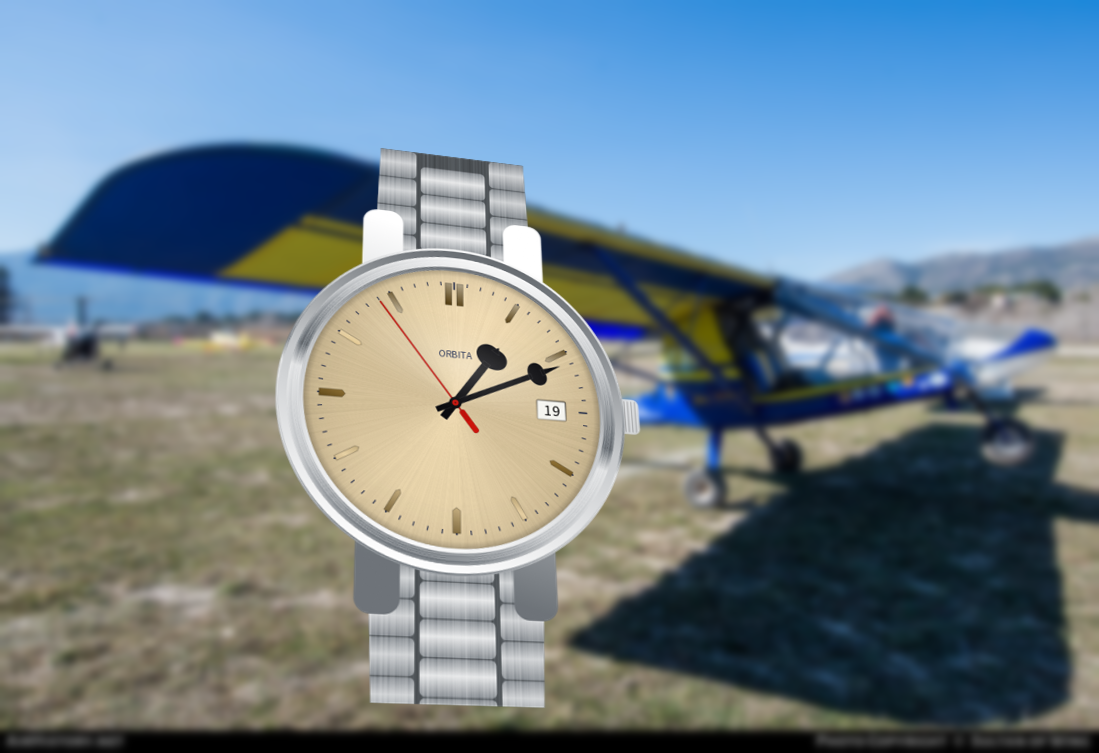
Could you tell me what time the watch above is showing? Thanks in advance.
1:10:54
